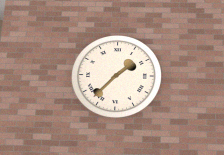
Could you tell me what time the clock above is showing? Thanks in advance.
1:37
